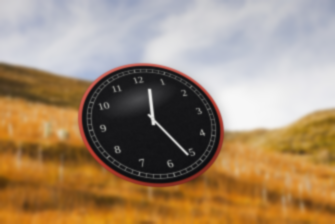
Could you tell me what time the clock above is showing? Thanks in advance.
12:26
